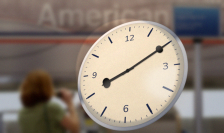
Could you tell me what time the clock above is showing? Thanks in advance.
8:10
